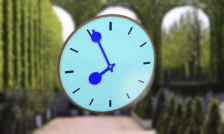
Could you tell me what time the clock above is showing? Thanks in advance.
7:56
